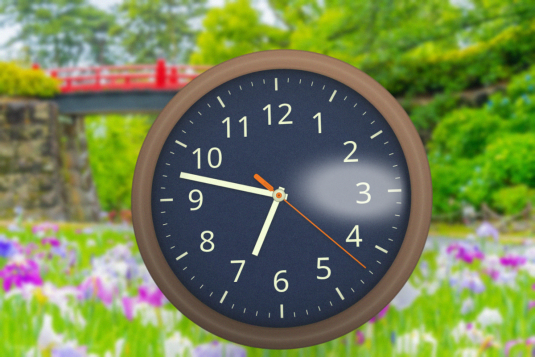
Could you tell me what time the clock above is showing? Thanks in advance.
6:47:22
